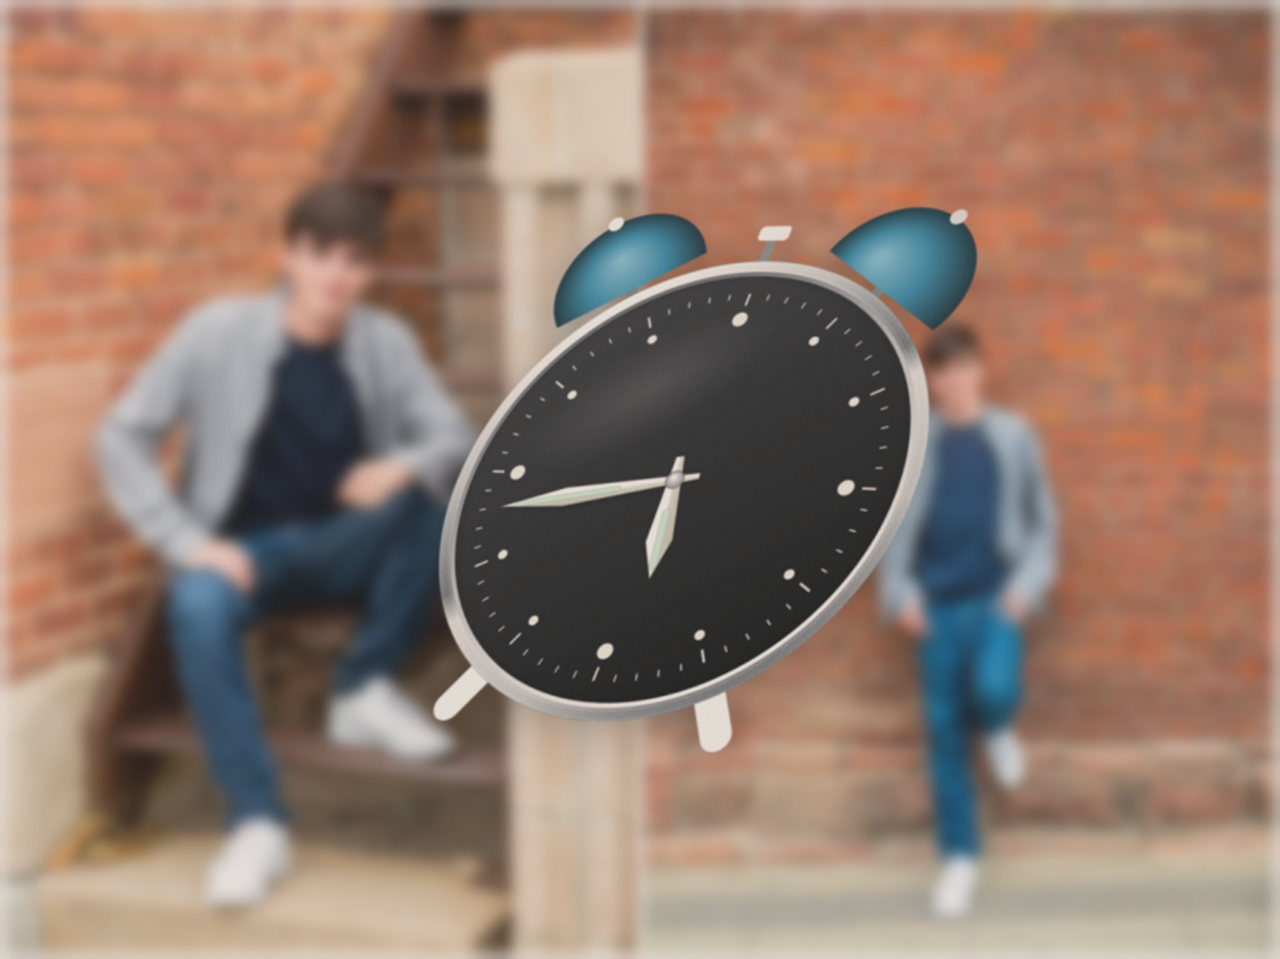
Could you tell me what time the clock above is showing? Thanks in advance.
5:43
